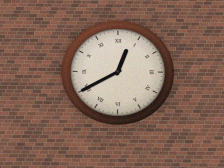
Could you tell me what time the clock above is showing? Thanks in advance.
12:40
